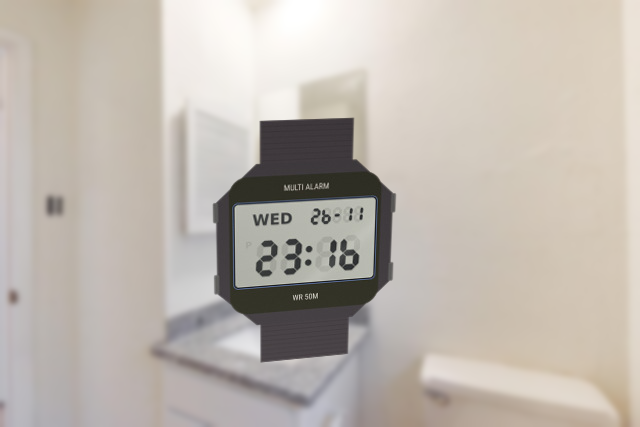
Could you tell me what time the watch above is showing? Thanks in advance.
23:16
